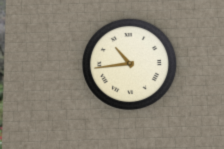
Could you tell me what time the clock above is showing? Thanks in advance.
10:44
